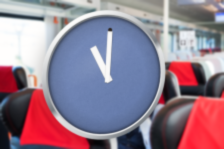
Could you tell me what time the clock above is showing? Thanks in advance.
11:00
